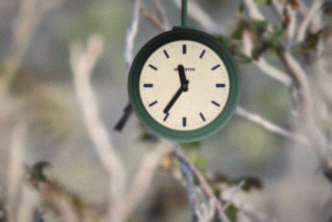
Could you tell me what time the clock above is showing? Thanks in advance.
11:36
